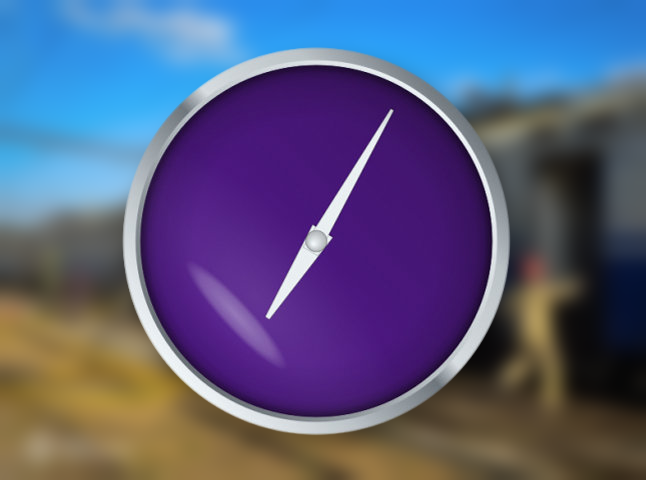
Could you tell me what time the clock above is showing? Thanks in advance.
7:05
